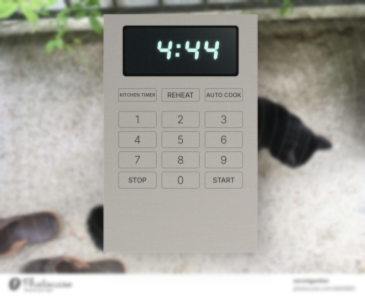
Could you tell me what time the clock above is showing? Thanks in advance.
4:44
